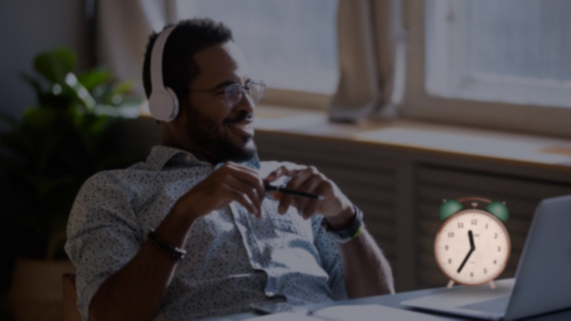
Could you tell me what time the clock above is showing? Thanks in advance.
11:35
